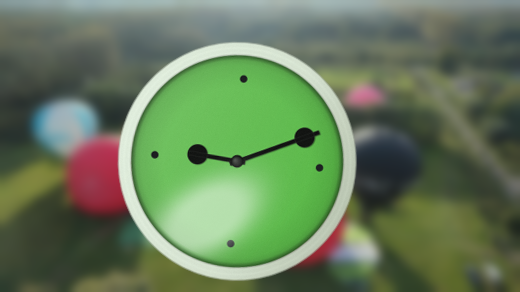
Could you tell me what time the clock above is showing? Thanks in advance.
9:11
